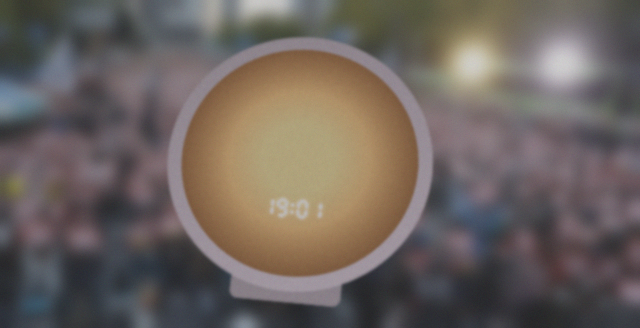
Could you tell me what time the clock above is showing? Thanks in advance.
19:01
